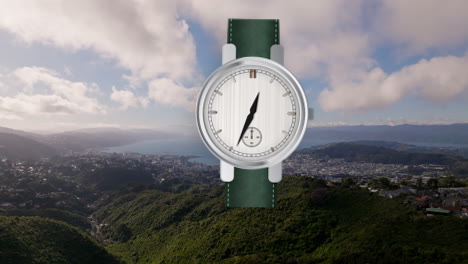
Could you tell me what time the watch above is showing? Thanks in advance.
12:34
